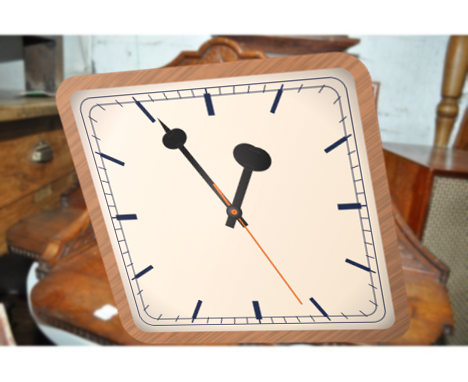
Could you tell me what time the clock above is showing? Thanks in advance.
12:55:26
